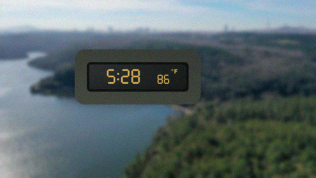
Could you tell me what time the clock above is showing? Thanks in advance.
5:28
